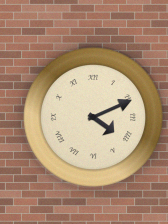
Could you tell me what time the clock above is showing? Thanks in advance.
4:11
